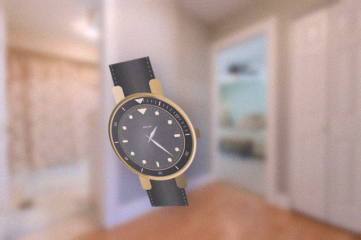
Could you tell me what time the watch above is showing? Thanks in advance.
1:23
